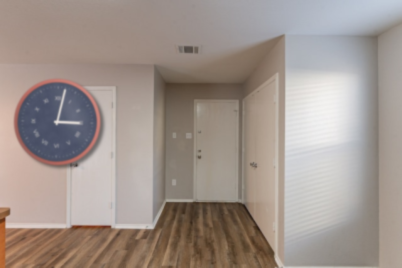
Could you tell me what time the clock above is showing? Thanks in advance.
3:02
